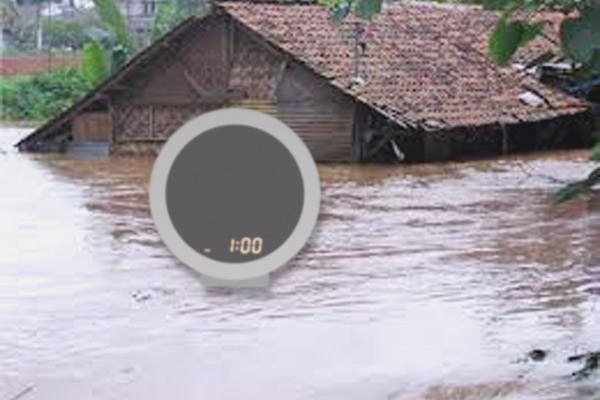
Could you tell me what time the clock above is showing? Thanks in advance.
1:00
